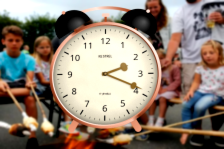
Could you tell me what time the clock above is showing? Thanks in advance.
2:19
